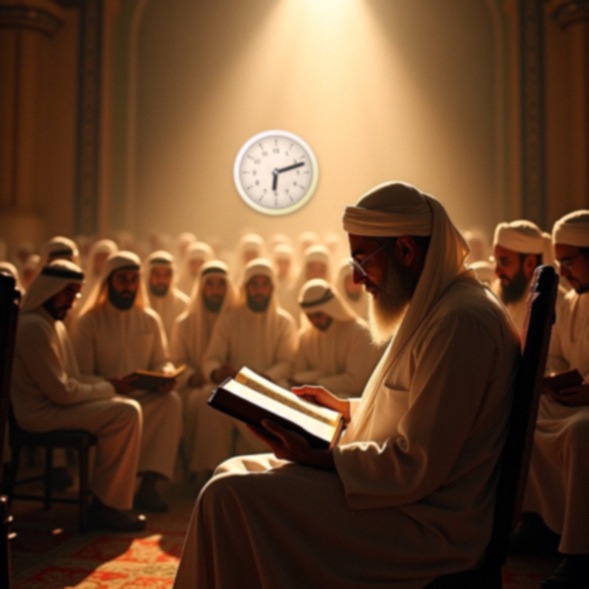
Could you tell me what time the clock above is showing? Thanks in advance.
6:12
